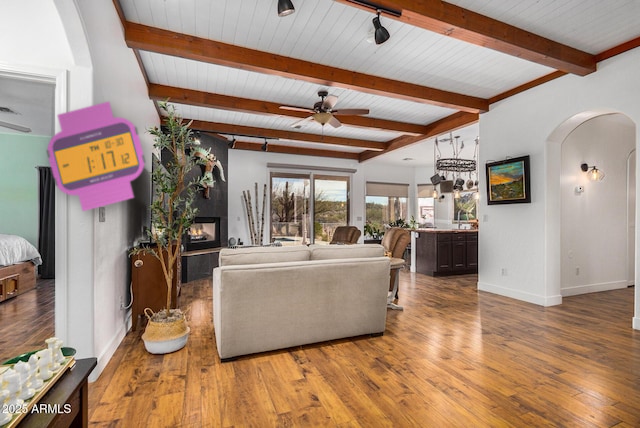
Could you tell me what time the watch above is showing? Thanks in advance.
1:17:12
